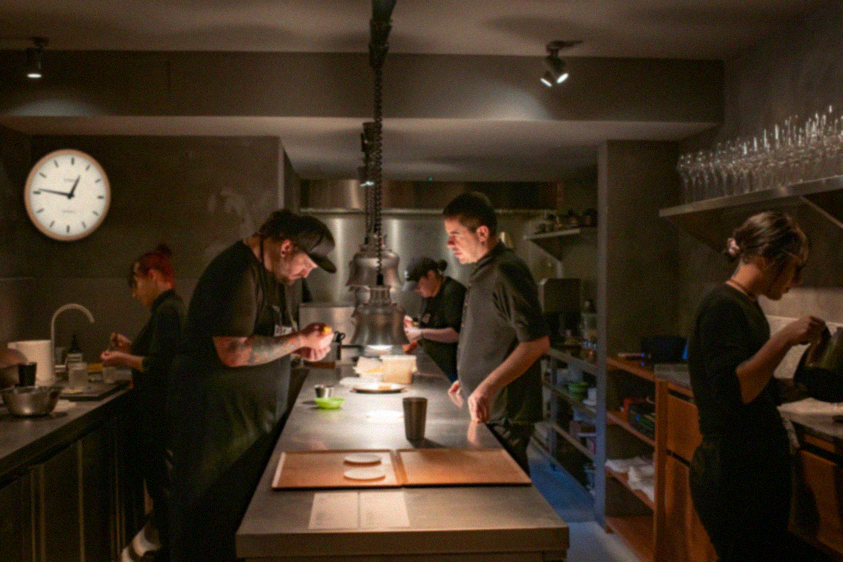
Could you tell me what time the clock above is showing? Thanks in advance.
12:46
